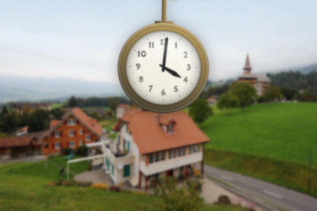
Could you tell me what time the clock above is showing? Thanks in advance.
4:01
